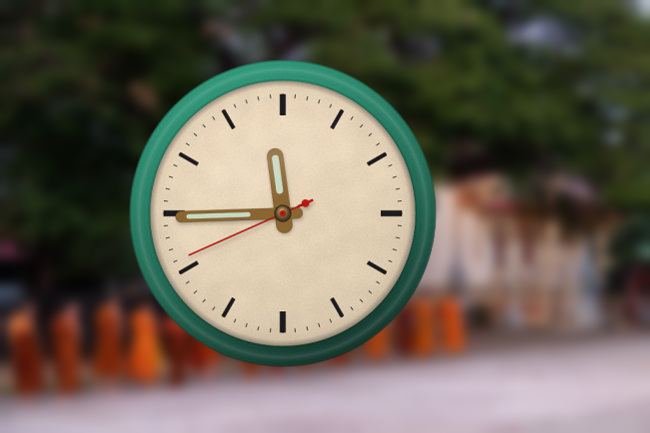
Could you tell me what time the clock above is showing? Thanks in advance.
11:44:41
